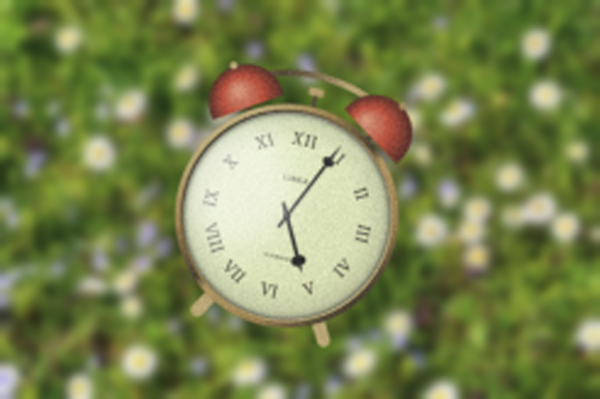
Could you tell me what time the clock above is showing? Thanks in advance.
5:04
